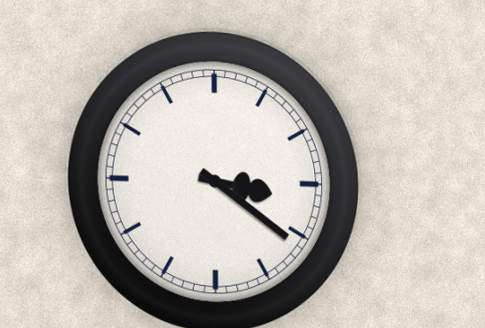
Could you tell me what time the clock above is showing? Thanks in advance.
3:21
